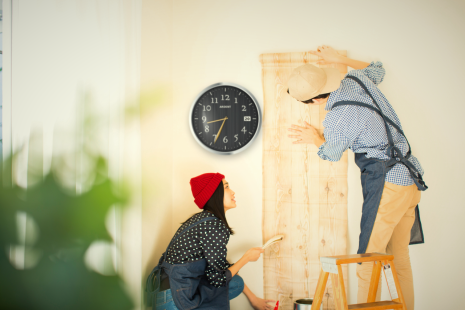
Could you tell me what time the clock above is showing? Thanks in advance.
8:34
